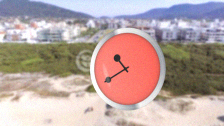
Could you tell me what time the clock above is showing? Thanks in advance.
10:40
